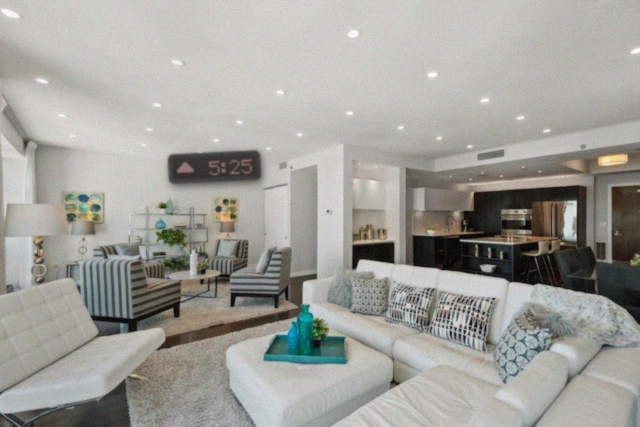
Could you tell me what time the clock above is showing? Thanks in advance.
5:25
